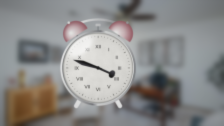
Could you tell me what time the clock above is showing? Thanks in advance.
3:48
